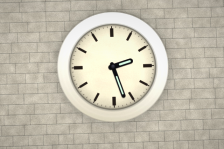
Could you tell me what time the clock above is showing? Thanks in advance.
2:27
